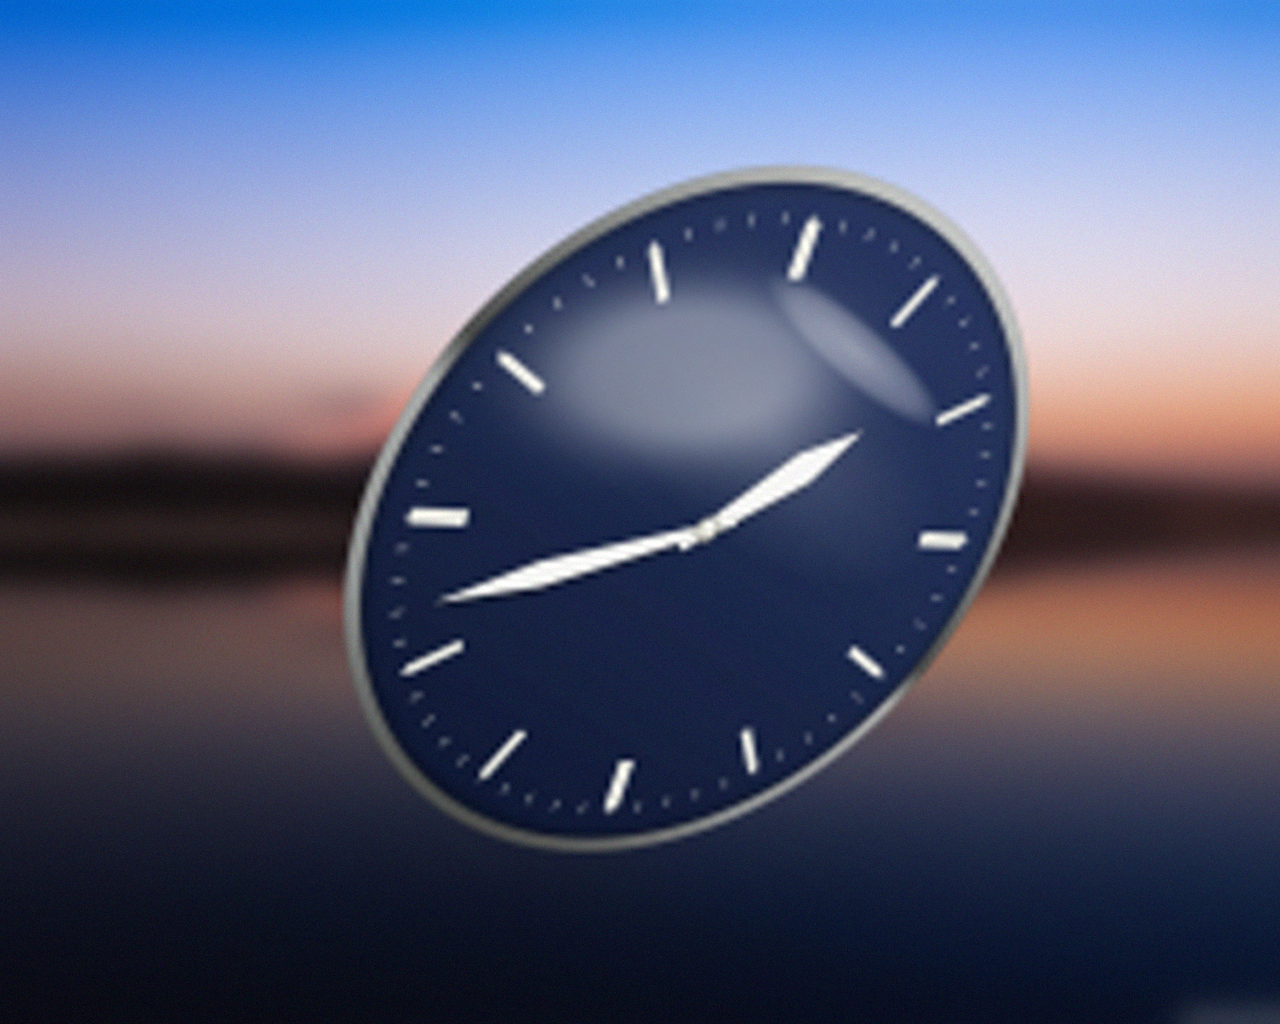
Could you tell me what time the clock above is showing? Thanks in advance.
1:42
